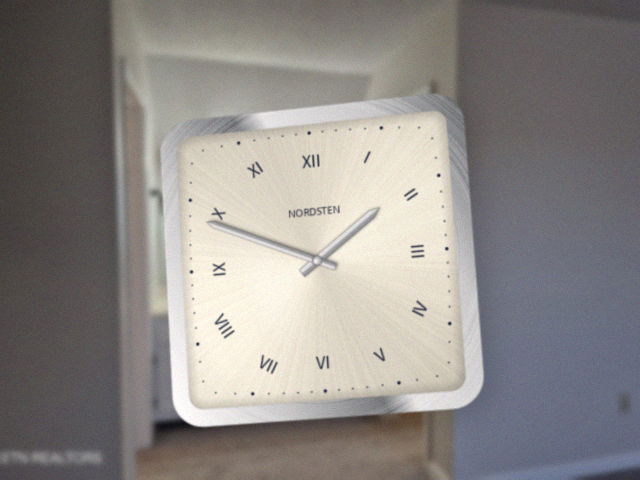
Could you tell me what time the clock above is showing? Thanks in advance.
1:49
